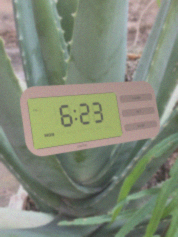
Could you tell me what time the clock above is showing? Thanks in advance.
6:23
